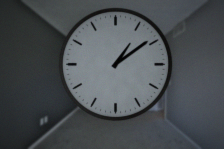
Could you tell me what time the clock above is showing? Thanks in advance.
1:09
